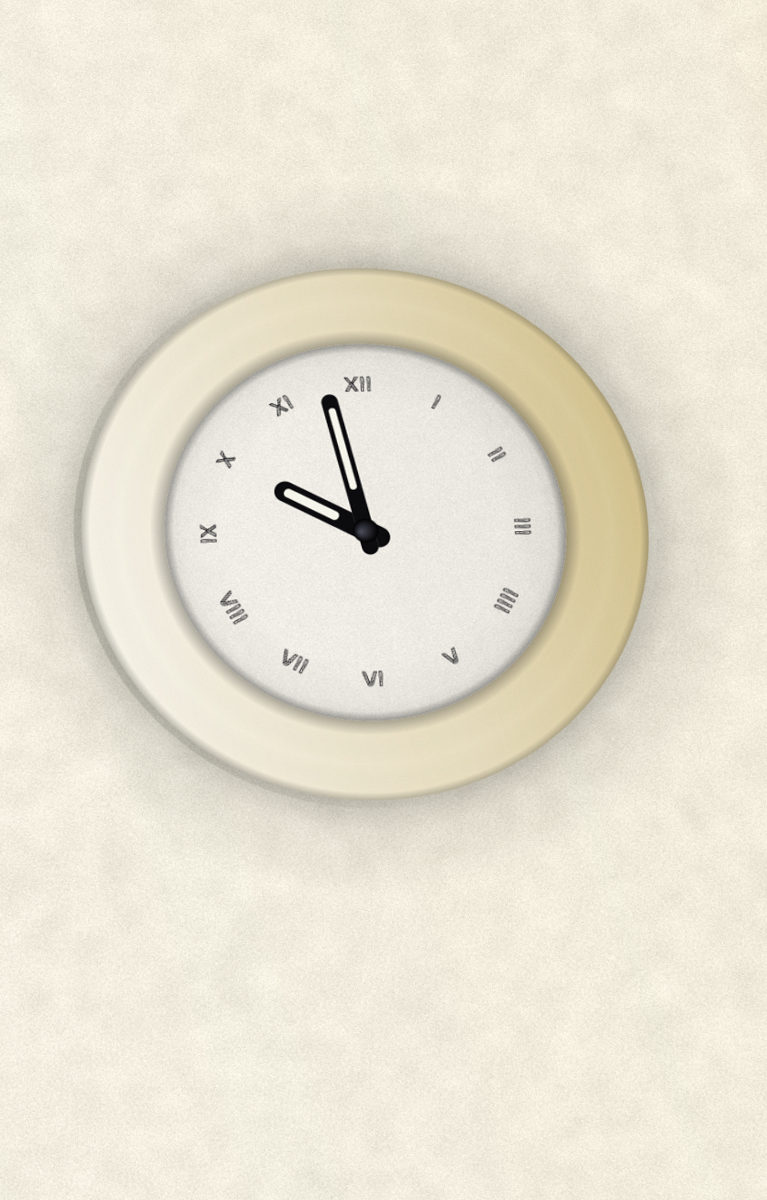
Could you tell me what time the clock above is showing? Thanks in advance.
9:58
